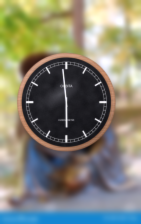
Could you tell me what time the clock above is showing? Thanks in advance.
5:59
